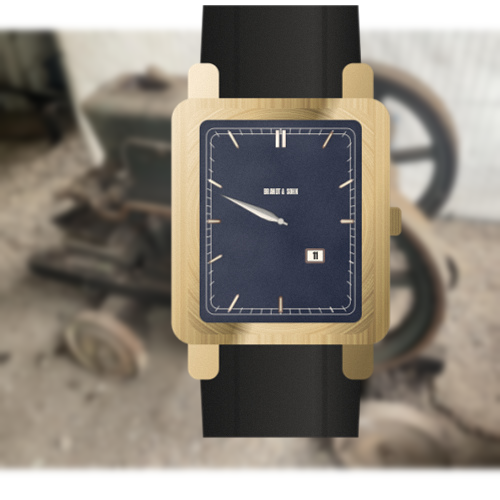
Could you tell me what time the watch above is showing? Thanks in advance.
9:49
